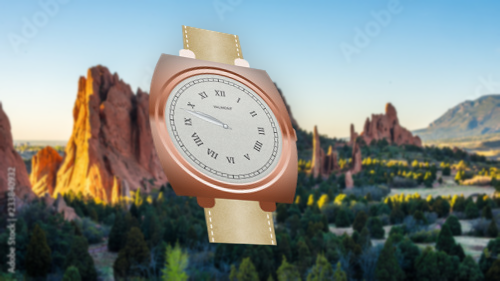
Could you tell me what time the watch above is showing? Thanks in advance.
9:48
